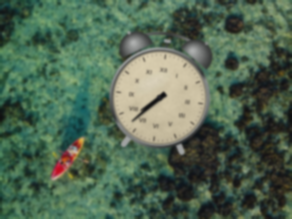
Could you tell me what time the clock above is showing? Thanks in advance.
7:37
